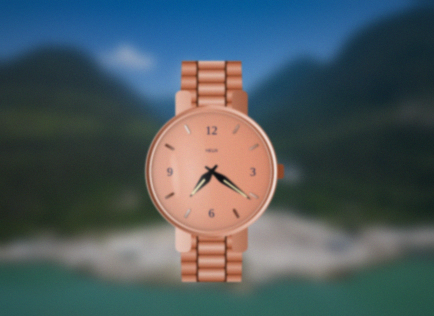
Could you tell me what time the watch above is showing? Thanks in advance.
7:21
